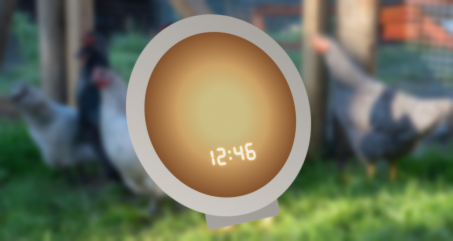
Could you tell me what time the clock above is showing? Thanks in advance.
12:46
